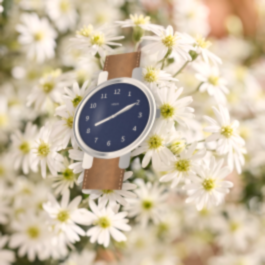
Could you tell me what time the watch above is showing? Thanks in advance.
8:10
